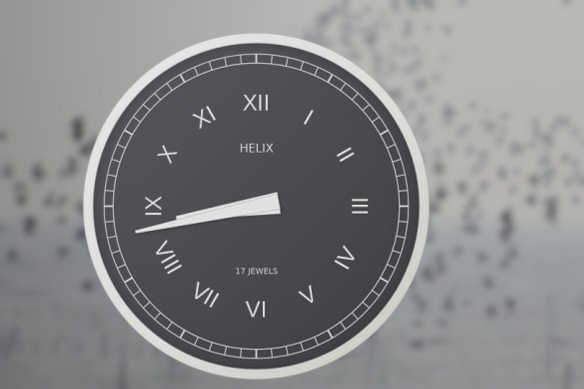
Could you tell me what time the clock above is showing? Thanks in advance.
8:43
